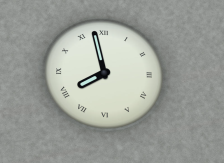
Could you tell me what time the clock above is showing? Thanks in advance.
7:58
